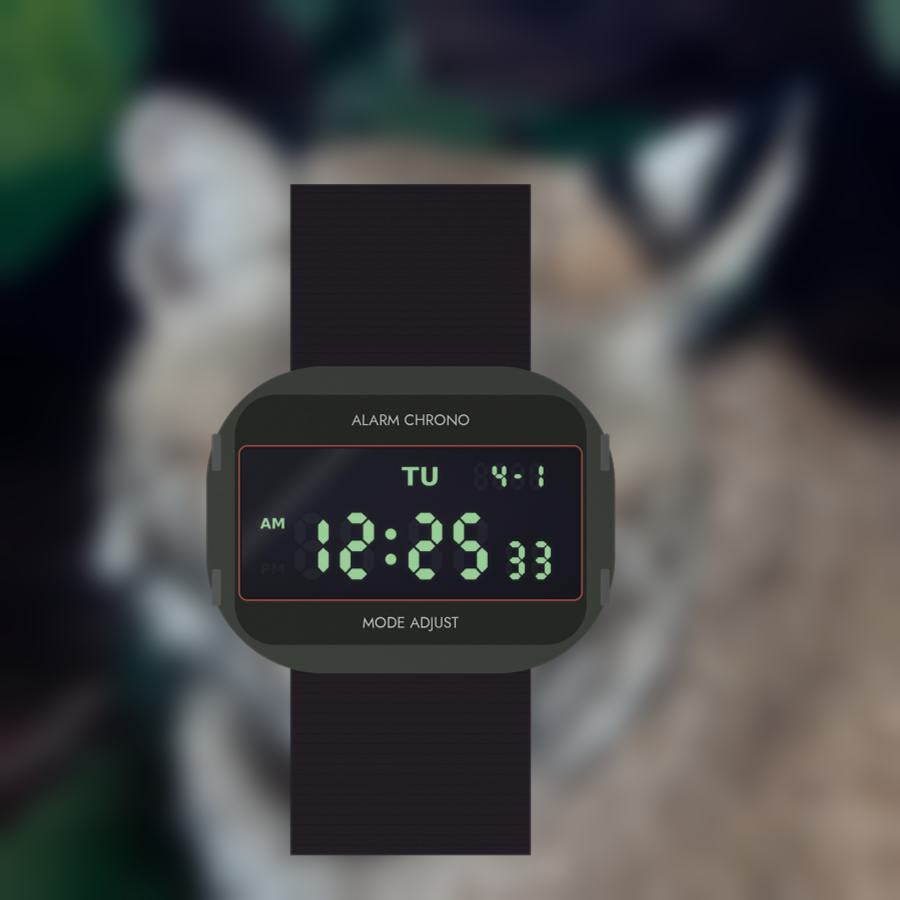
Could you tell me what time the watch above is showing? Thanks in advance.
12:25:33
